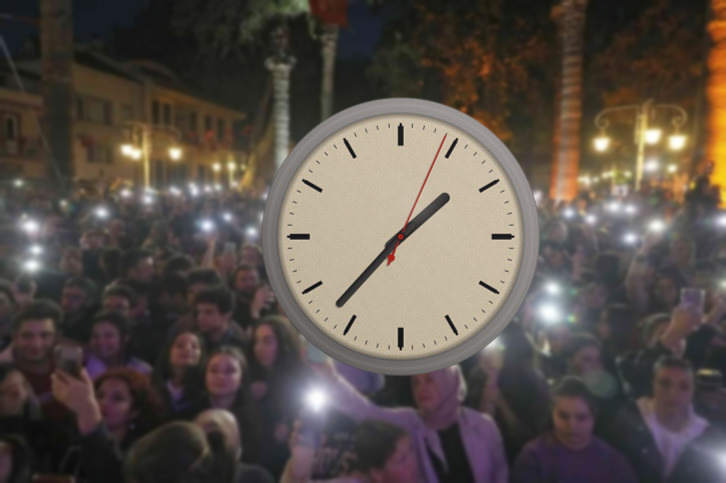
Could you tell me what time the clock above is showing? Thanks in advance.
1:37:04
